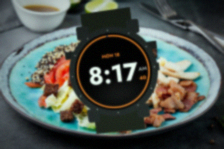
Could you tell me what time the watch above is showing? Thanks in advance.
8:17
